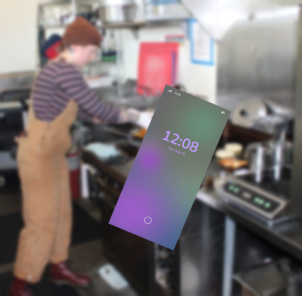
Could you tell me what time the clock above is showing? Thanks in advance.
12:08
